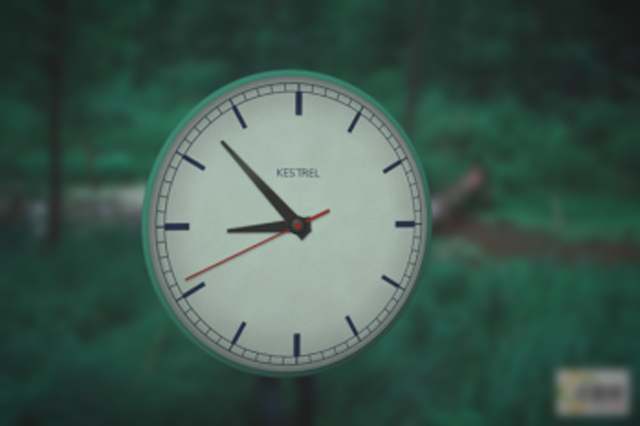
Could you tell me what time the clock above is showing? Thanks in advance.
8:52:41
